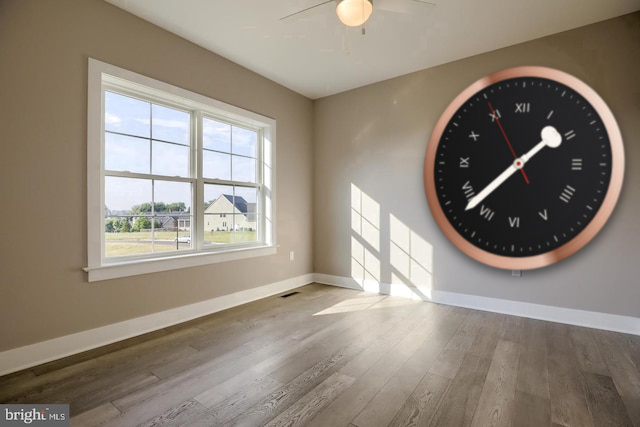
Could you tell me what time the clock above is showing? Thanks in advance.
1:37:55
